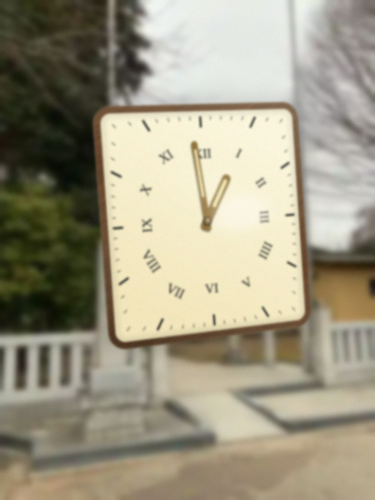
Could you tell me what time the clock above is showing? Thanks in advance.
12:59
